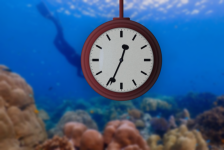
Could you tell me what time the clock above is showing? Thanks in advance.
12:34
